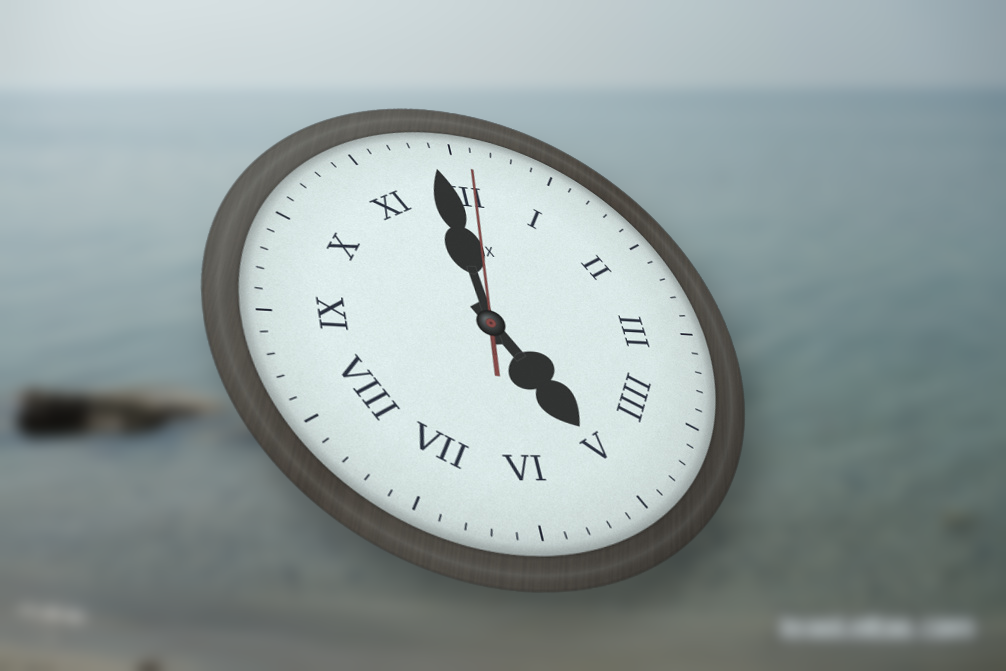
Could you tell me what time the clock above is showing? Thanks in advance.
4:59:01
